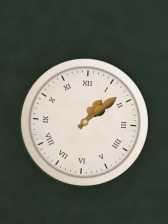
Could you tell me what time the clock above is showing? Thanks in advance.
1:08
